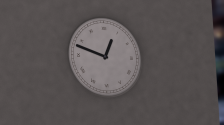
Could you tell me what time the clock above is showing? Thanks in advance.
12:48
